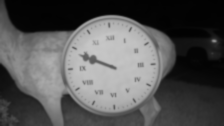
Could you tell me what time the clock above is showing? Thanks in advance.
9:49
